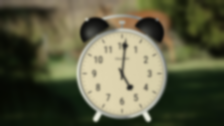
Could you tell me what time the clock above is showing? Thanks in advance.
5:01
